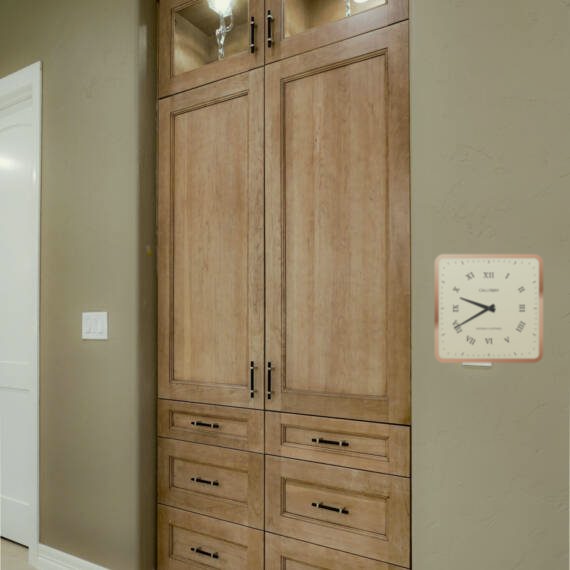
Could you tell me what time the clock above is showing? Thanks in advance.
9:40
